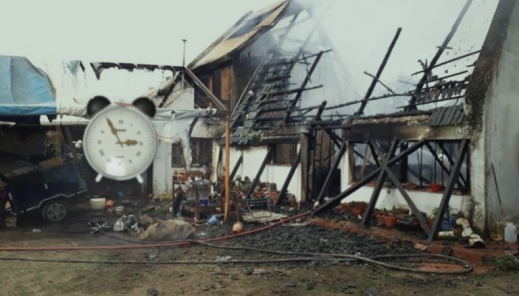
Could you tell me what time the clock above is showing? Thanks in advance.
2:55
